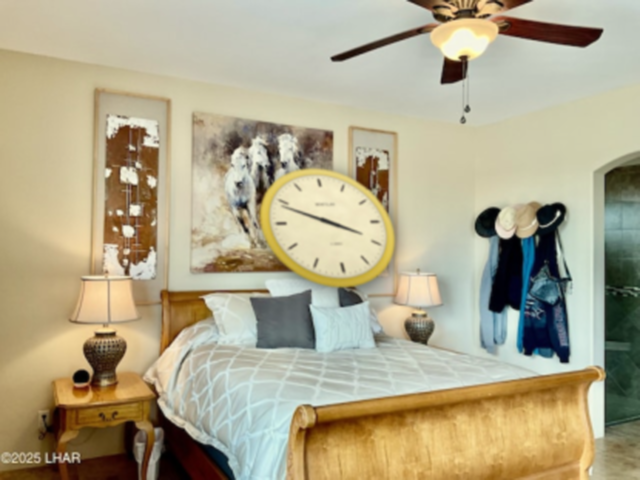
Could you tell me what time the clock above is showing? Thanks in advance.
3:49
